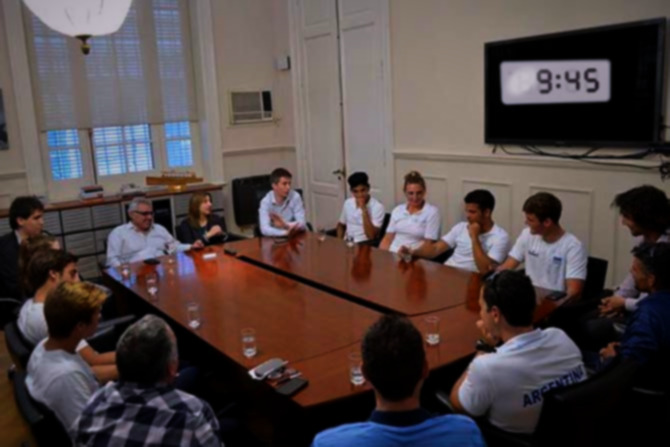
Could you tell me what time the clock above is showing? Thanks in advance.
9:45
